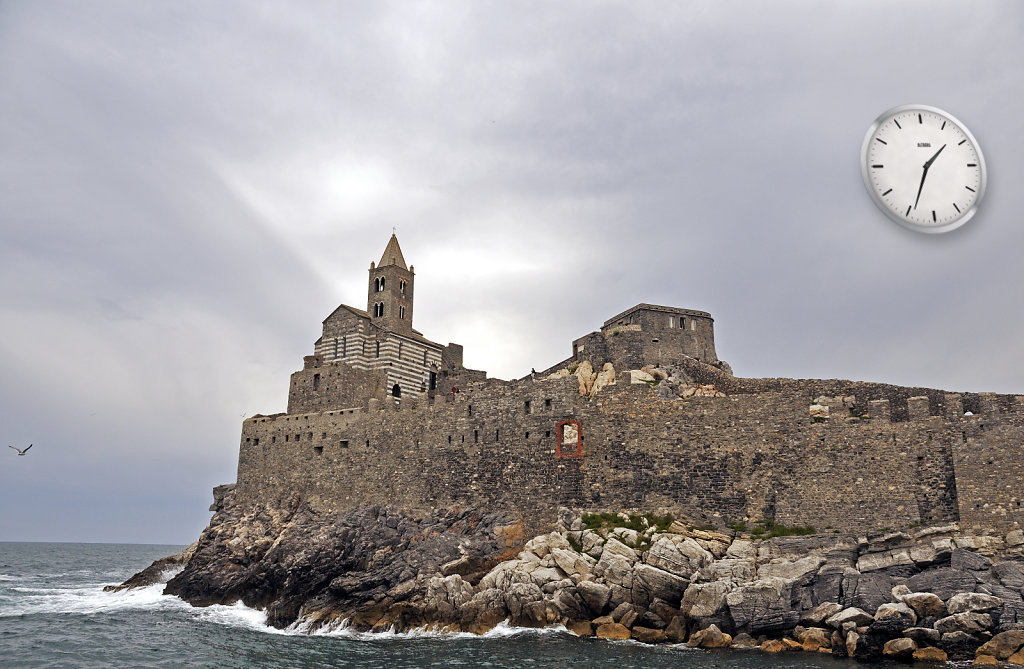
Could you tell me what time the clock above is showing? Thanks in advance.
1:34
